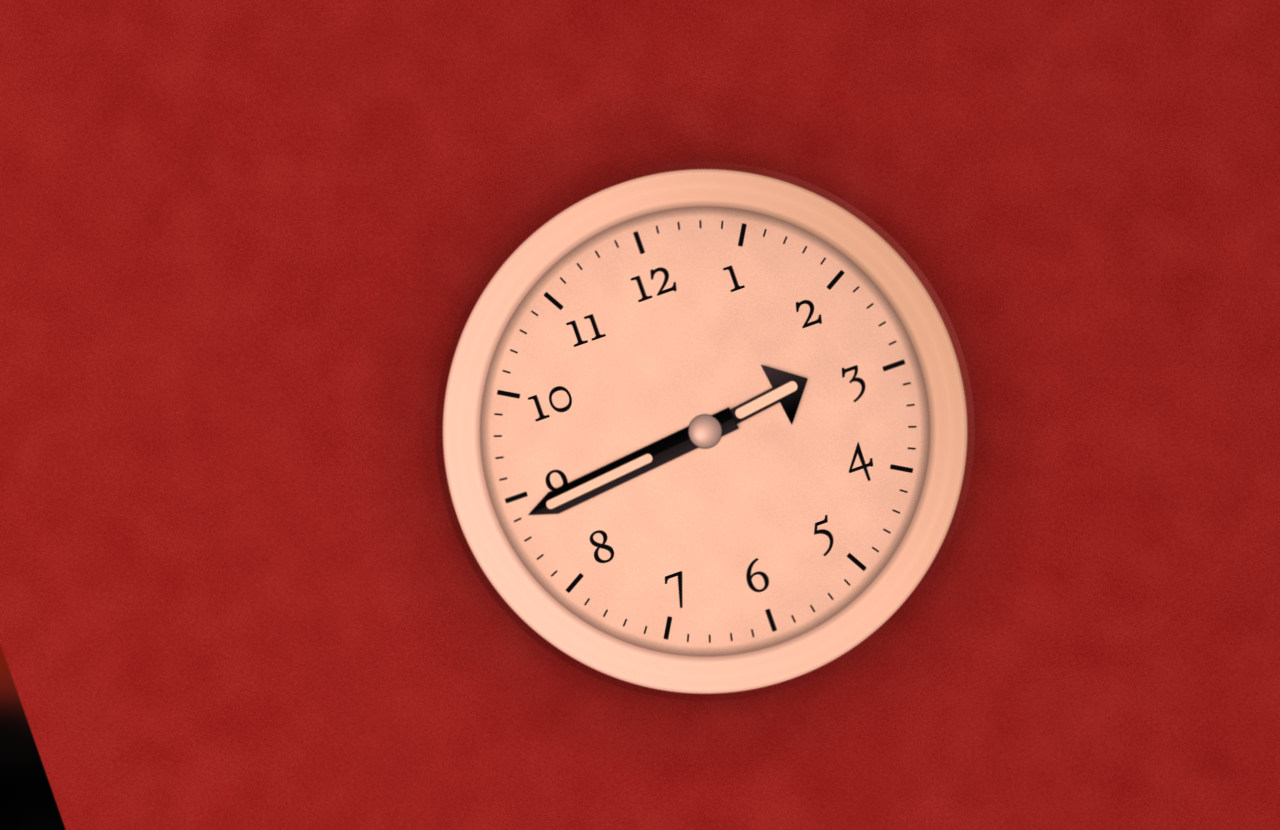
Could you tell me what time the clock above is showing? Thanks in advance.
2:44
